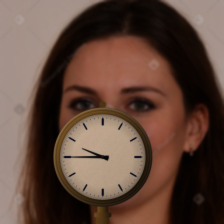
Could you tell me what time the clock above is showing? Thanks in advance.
9:45
